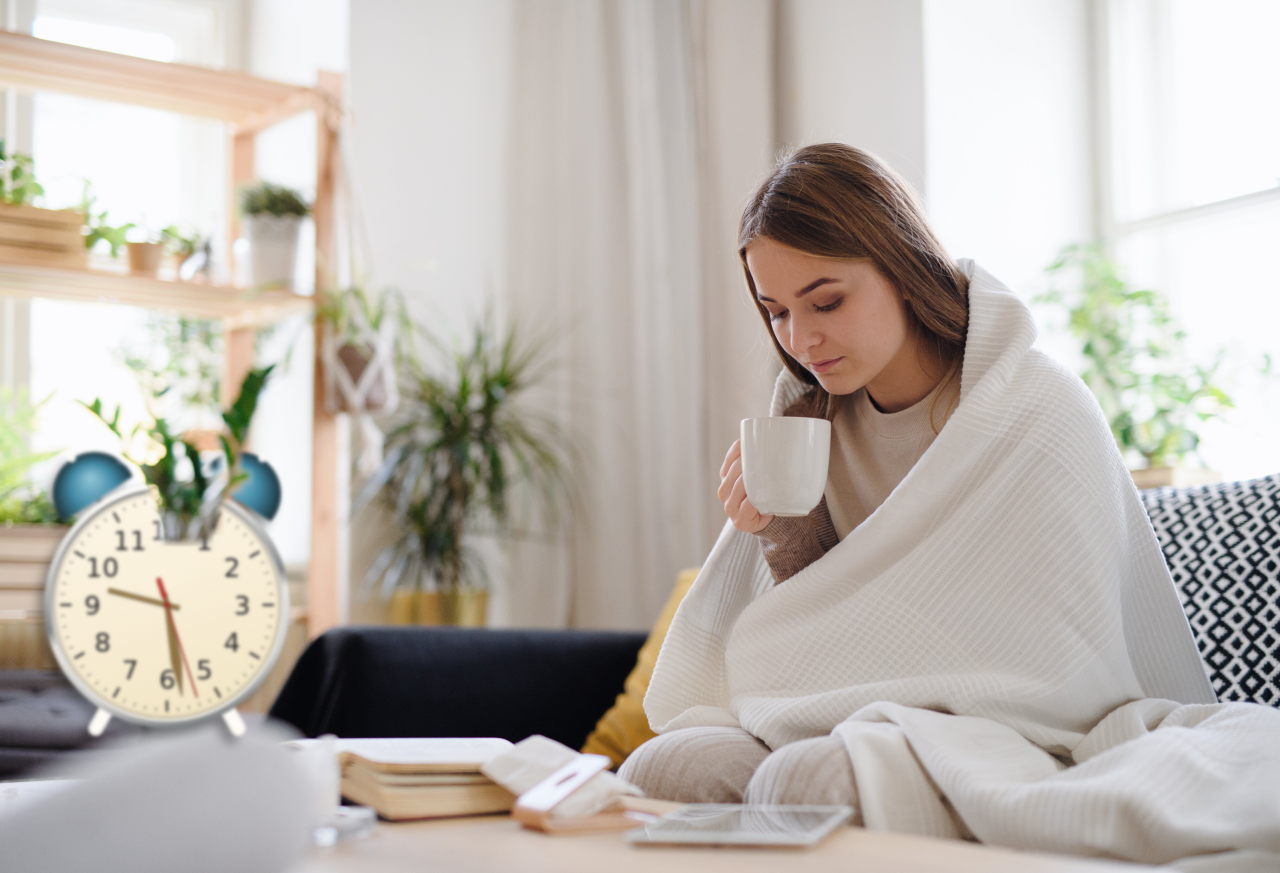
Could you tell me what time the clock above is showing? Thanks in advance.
9:28:27
